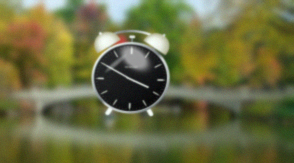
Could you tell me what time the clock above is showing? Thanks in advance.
3:50
